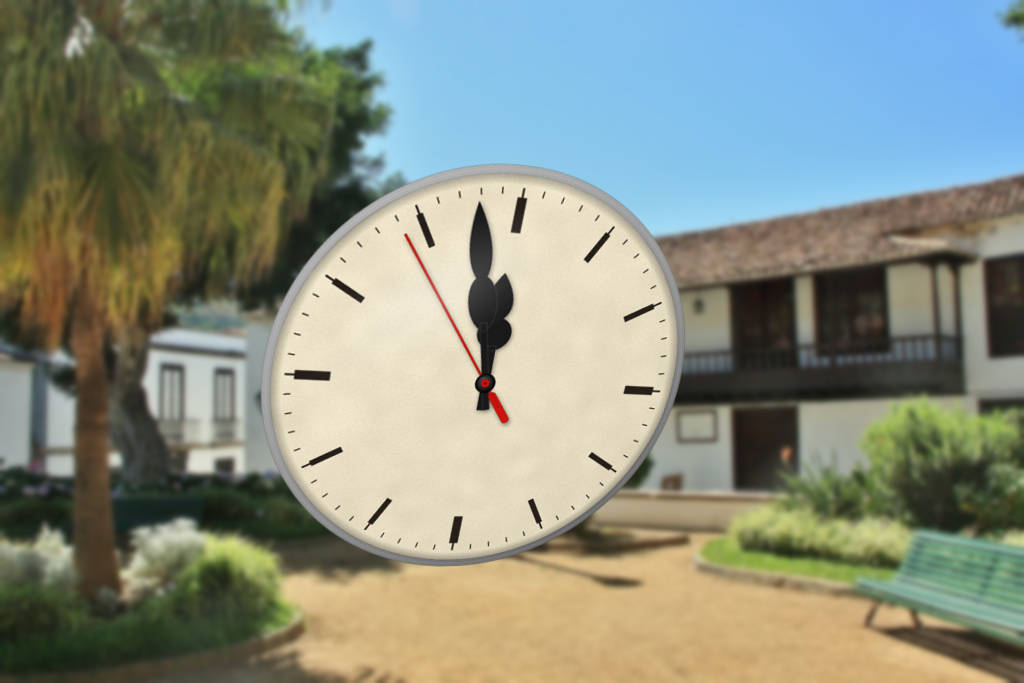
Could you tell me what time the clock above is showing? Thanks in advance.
11:57:54
